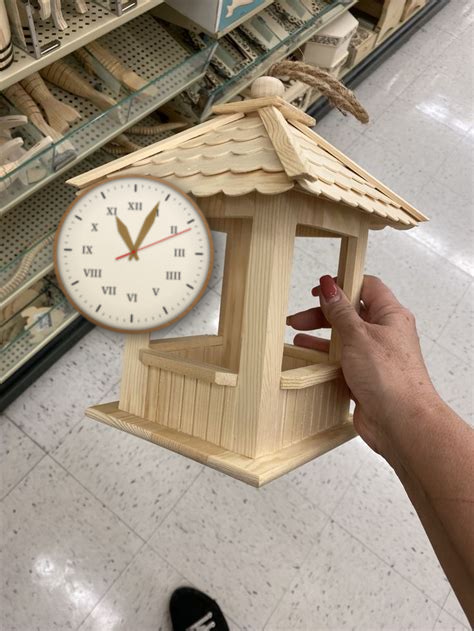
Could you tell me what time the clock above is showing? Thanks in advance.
11:04:11
